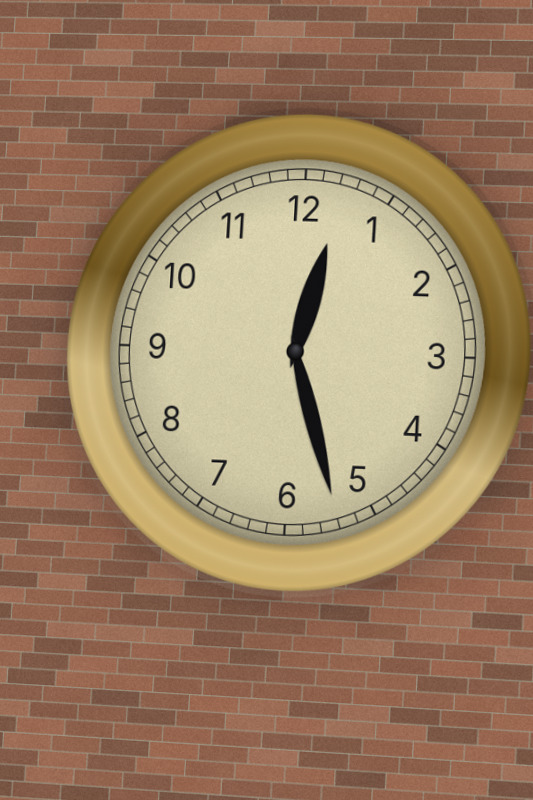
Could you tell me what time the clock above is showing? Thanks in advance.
12:27
